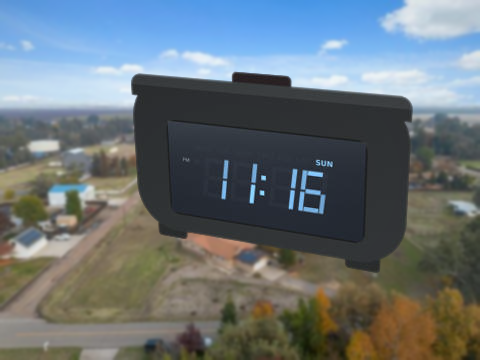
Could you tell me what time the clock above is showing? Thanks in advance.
11:16
